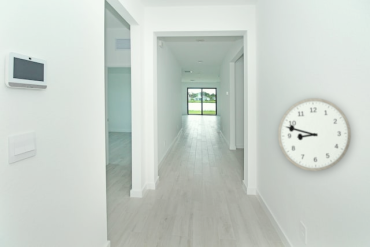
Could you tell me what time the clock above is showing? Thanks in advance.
8:48
